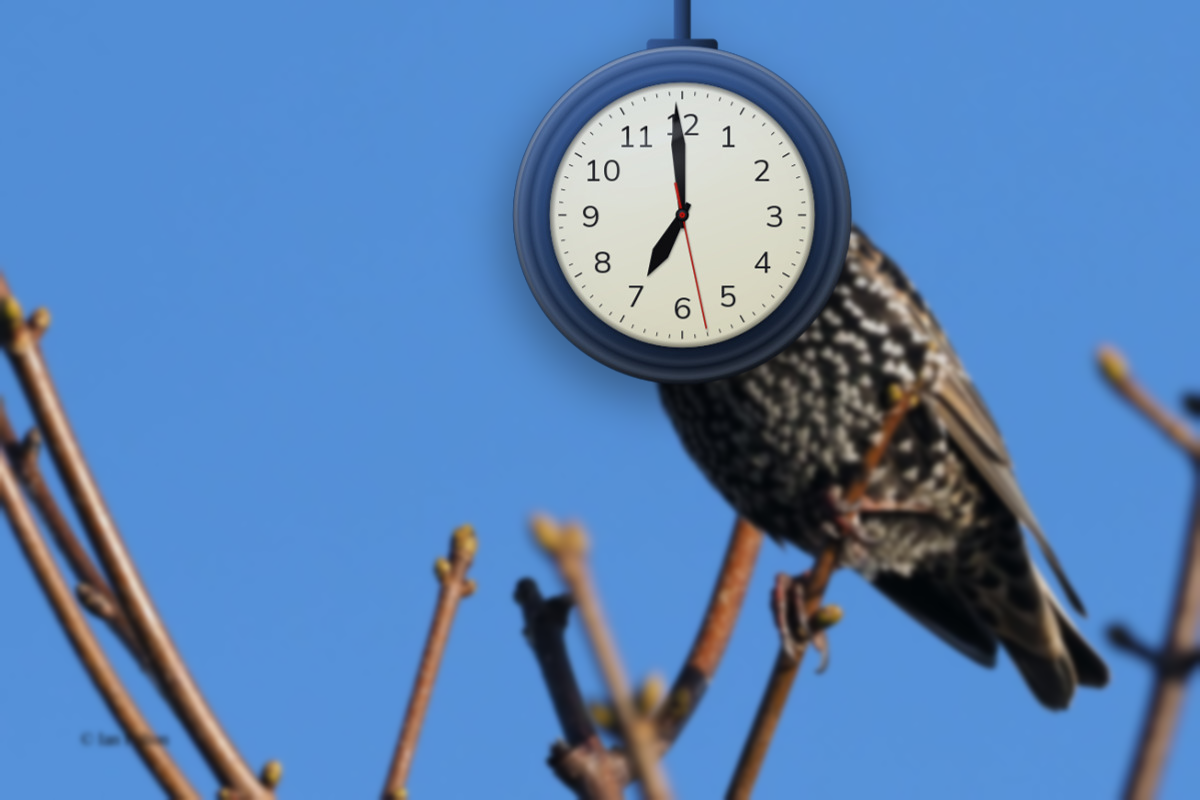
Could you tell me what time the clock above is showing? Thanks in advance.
6:59:28
